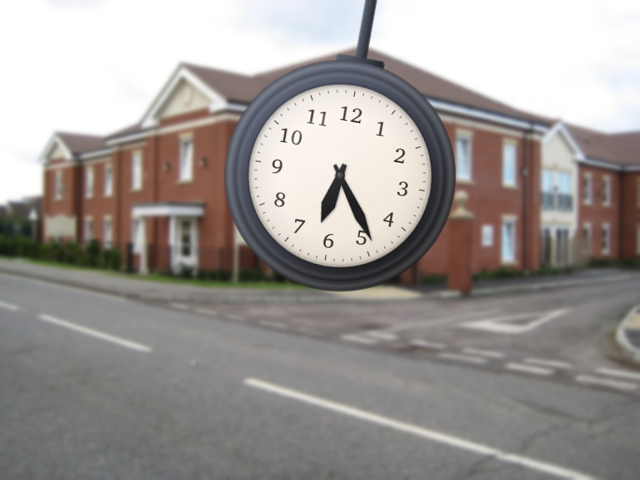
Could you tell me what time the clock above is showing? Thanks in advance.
6:24
